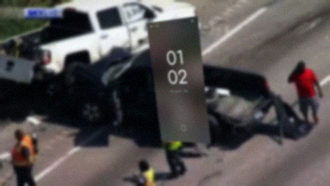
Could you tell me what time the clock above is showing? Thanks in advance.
1:02
